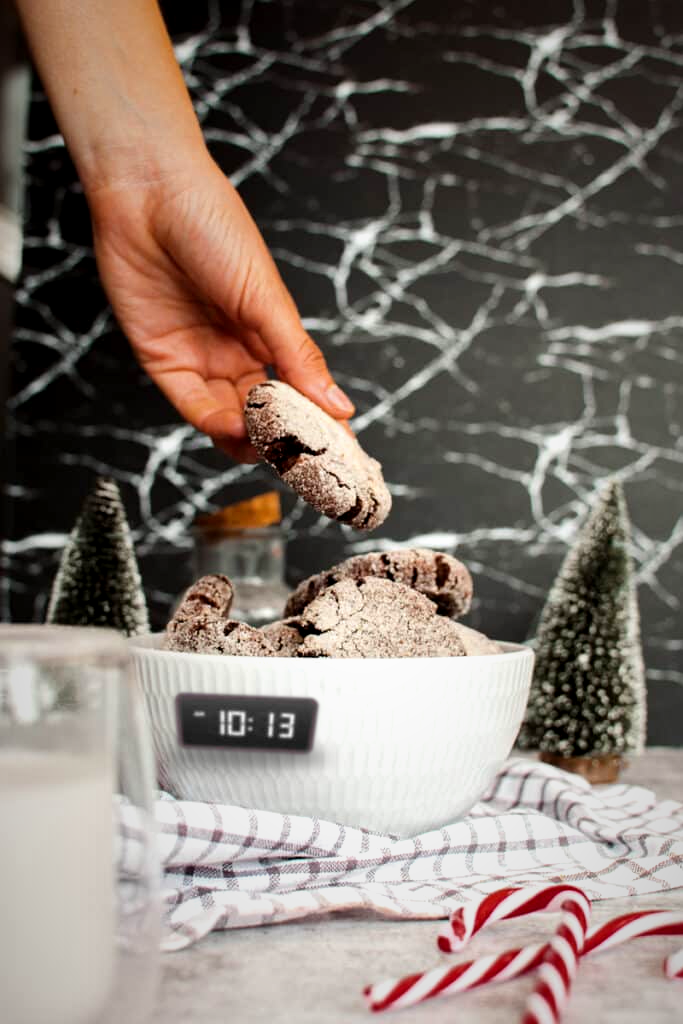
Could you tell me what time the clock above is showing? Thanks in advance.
10:13
